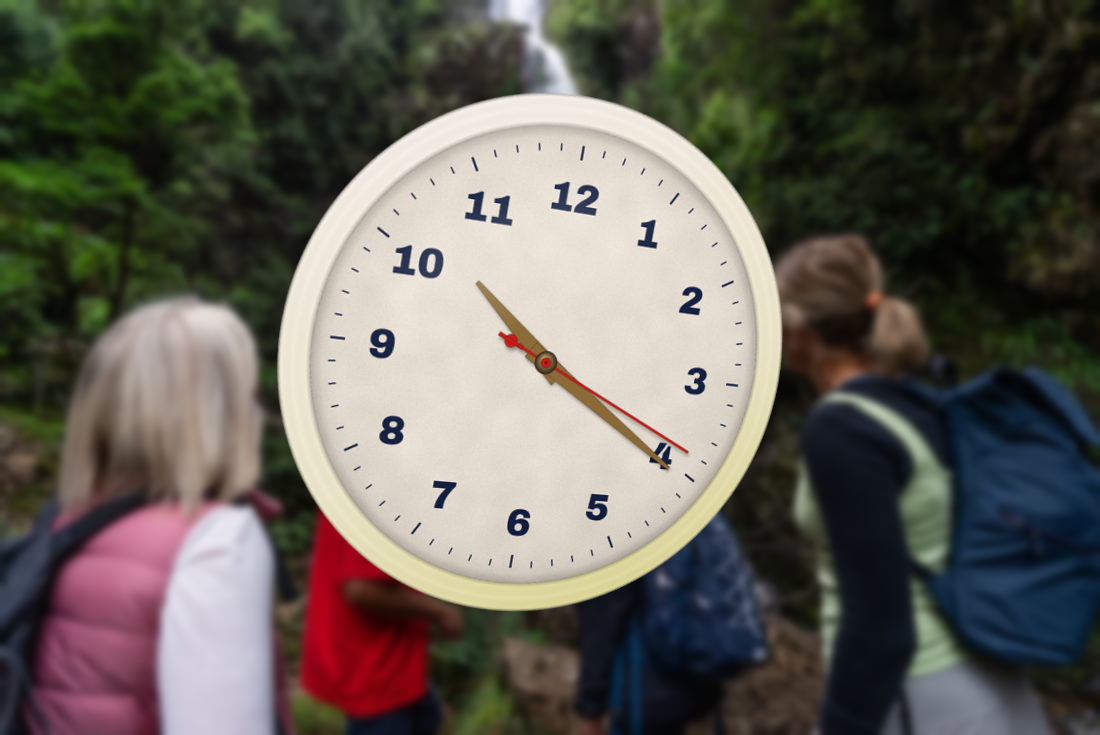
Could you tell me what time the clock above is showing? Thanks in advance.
10:20:19
